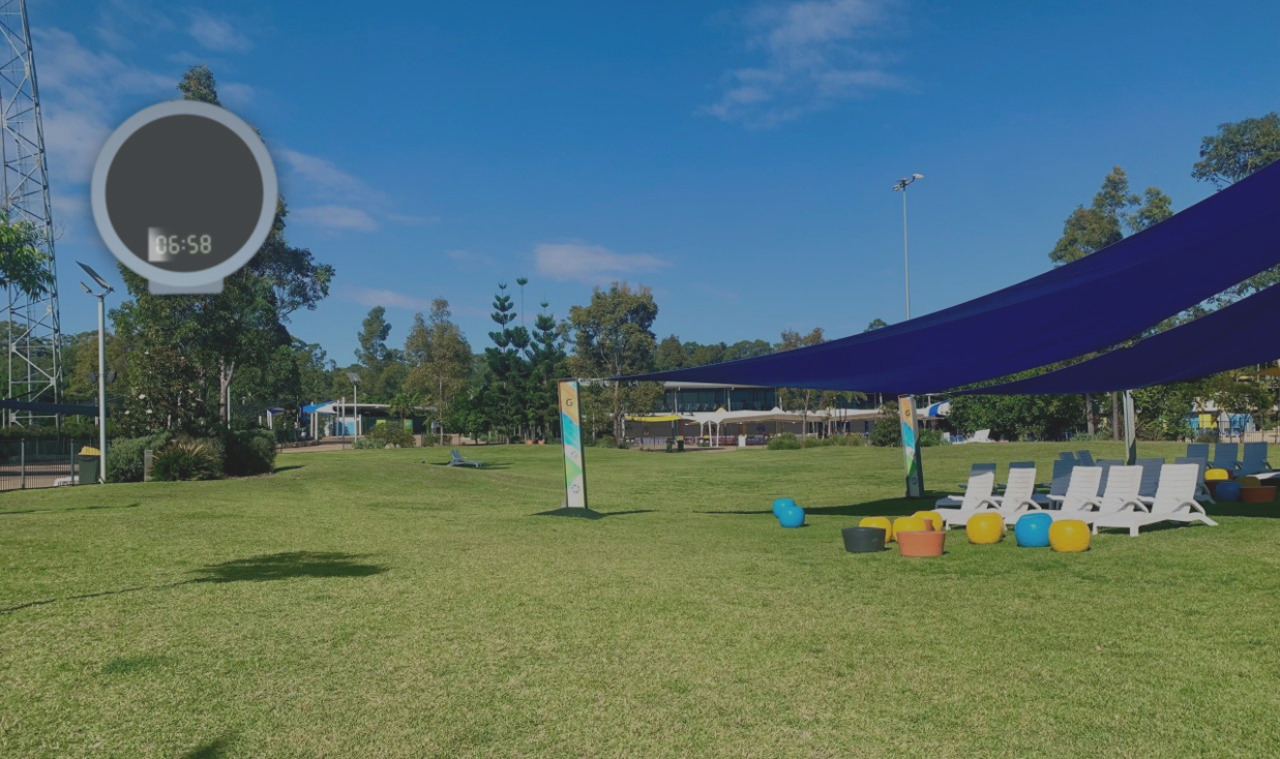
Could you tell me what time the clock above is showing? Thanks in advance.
6:58
